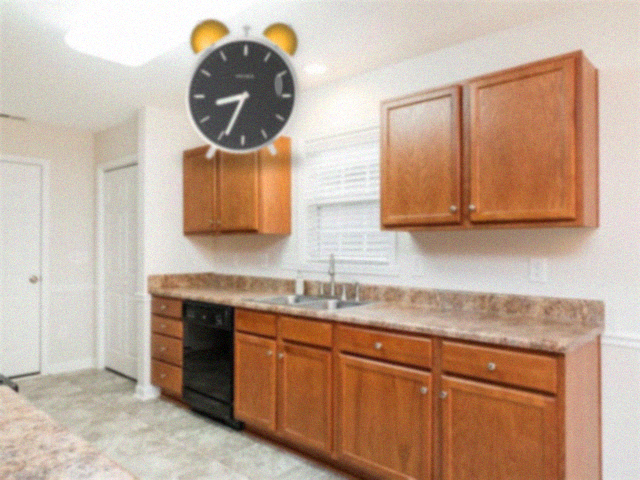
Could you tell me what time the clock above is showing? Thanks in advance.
8:34
